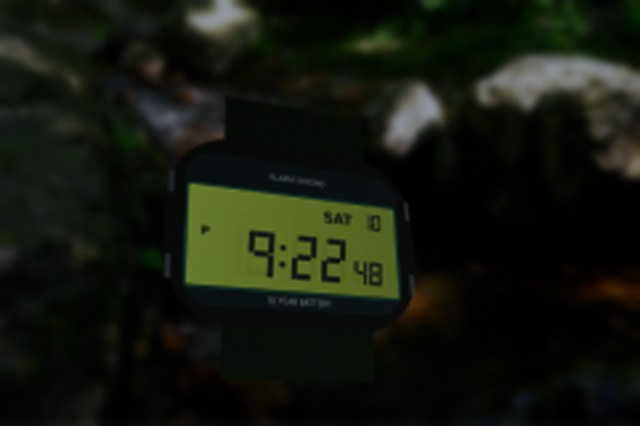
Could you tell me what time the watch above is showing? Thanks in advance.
9:22:48
